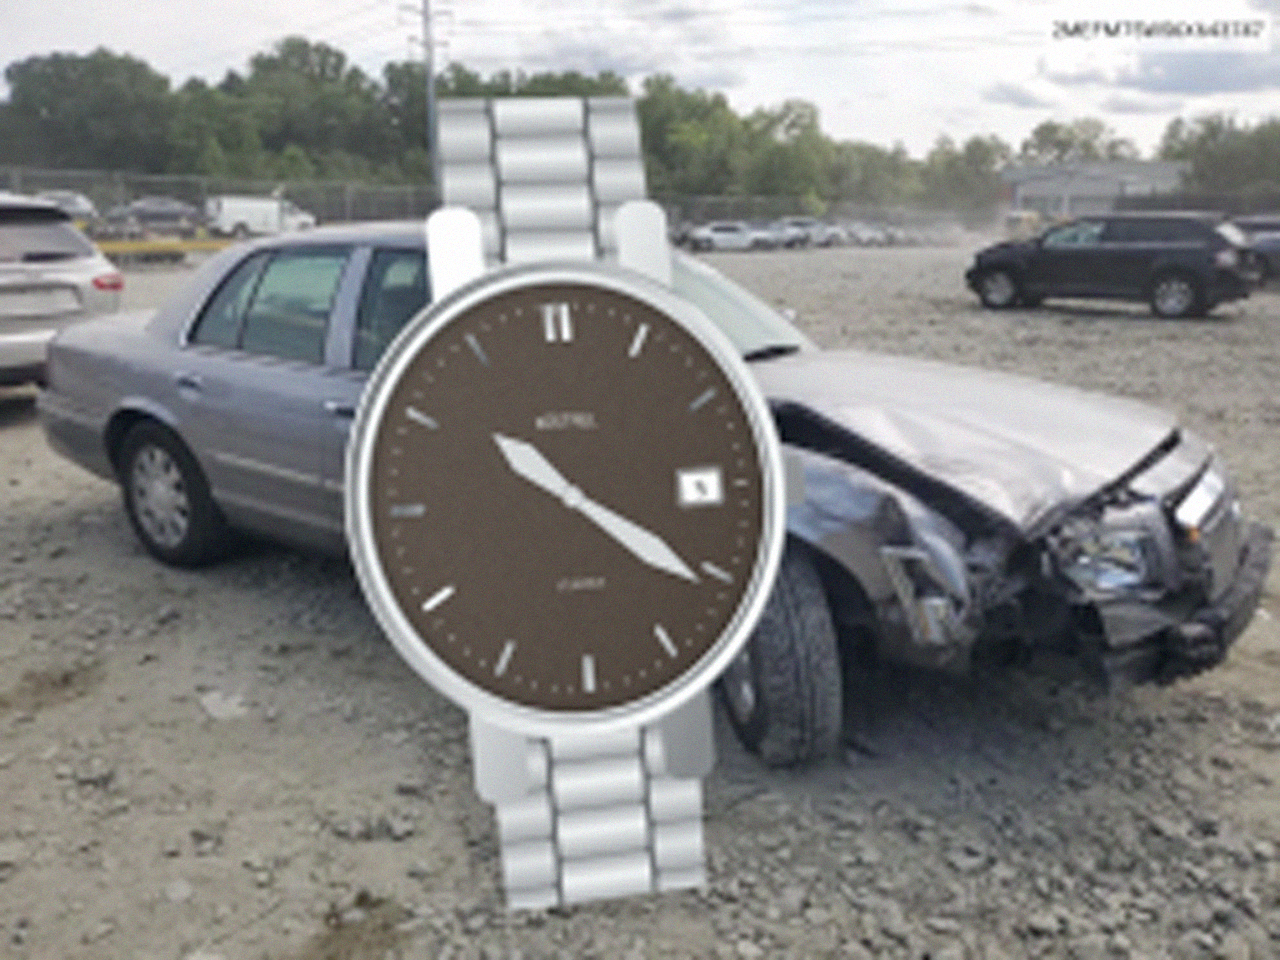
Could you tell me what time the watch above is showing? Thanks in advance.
10:21
